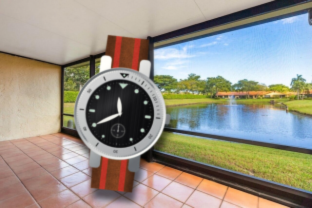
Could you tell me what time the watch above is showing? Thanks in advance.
11:40
